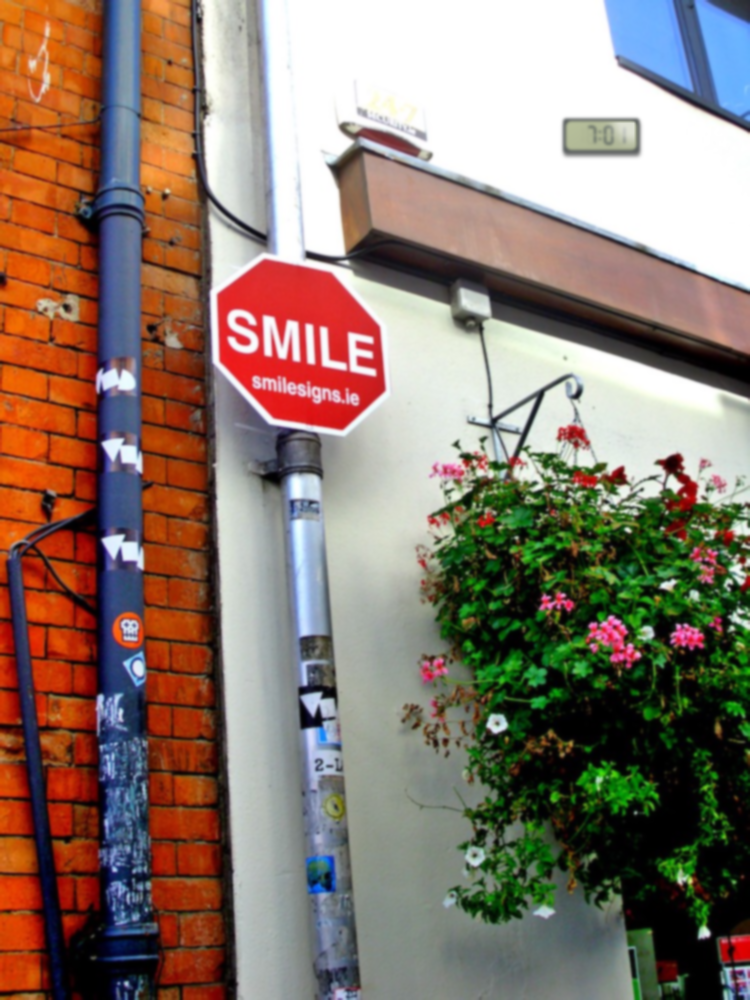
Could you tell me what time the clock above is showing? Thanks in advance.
7:01
